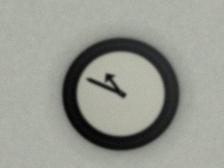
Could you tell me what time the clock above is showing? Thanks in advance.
10:49
